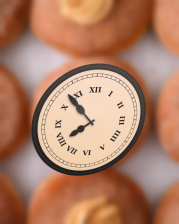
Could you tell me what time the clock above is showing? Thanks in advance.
7:53
